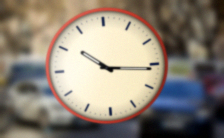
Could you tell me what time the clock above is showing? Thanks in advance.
10:16
